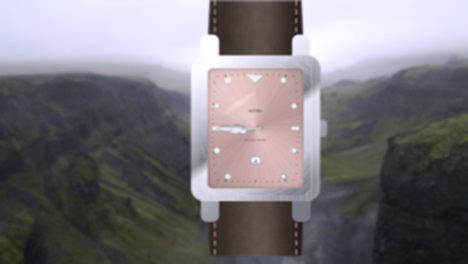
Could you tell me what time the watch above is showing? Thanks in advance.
8:45
